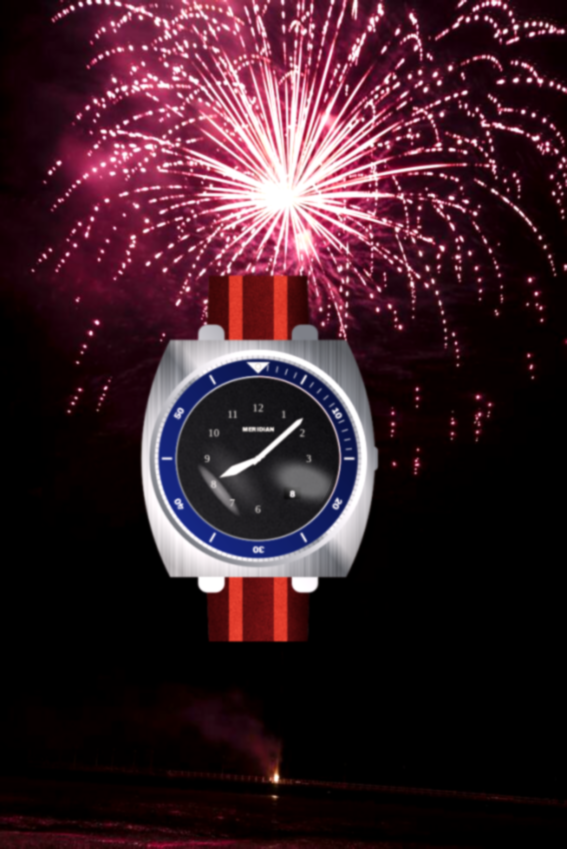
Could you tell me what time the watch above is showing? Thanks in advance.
8:08
